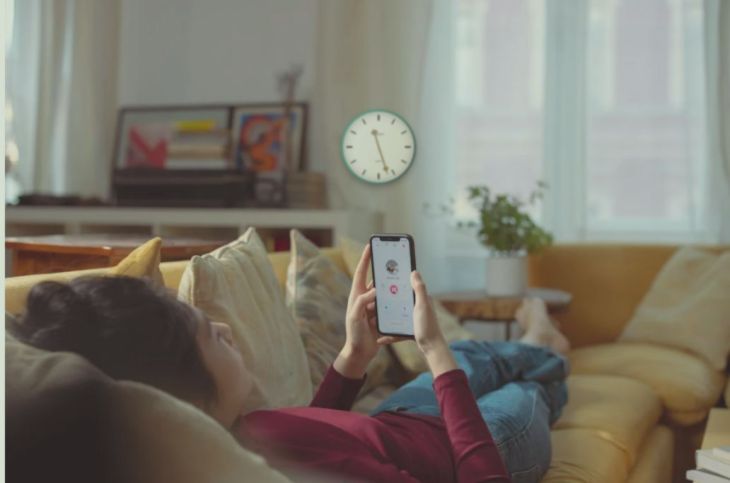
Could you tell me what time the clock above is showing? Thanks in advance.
11:27
